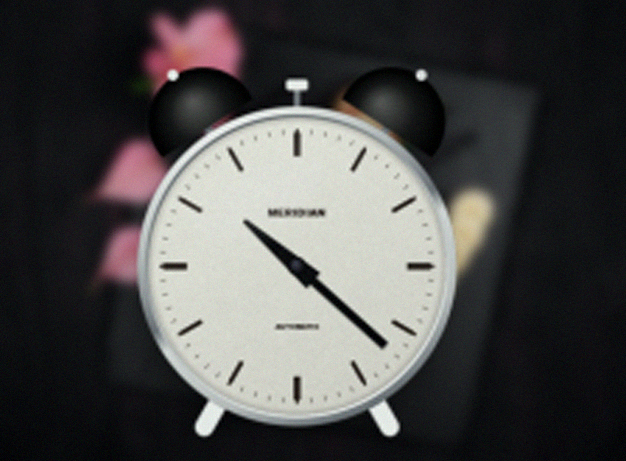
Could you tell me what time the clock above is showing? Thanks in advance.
10:22
